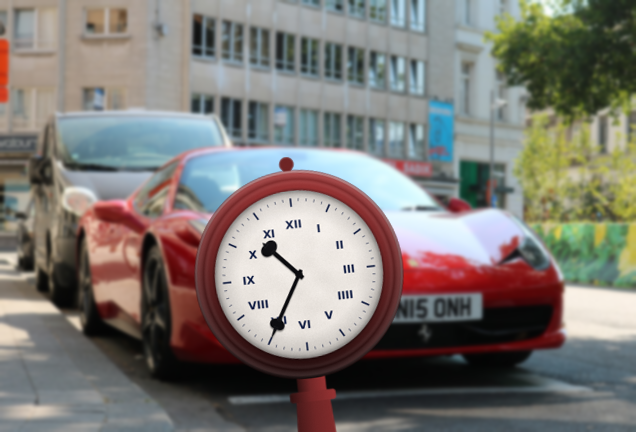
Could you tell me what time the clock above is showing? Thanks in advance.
10:35
